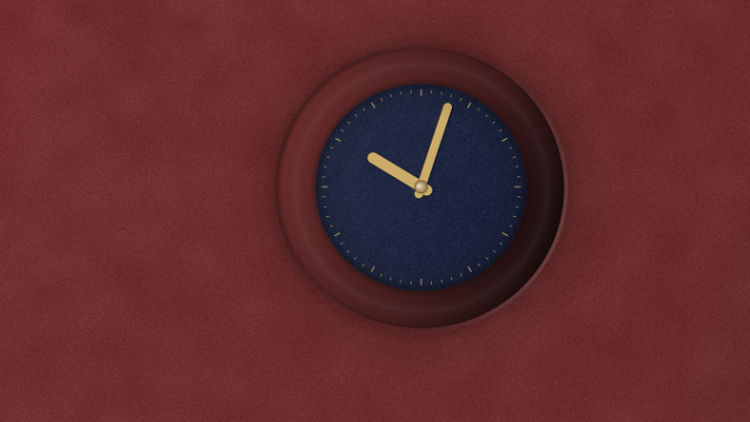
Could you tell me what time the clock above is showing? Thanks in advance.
10:03
